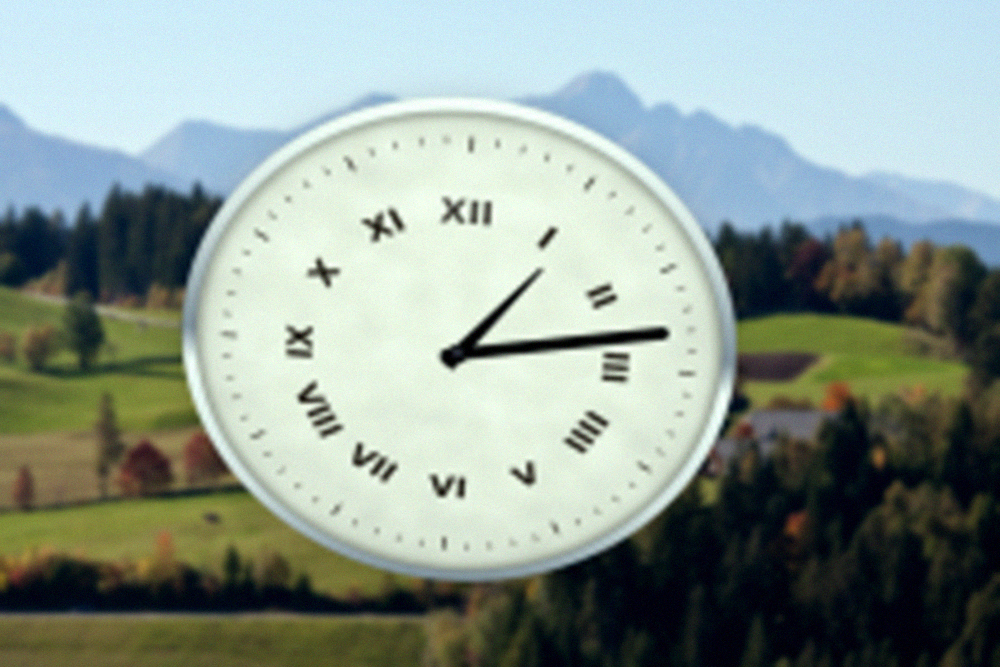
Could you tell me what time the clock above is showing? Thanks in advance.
1:13
